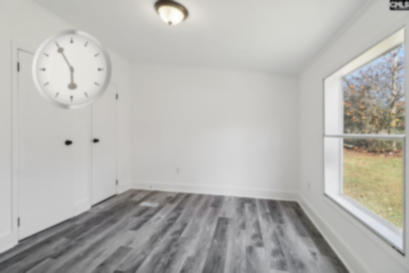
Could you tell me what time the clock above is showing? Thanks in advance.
5:55
